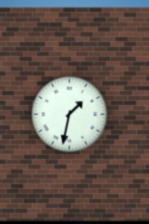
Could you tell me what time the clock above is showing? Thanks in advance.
1:32
